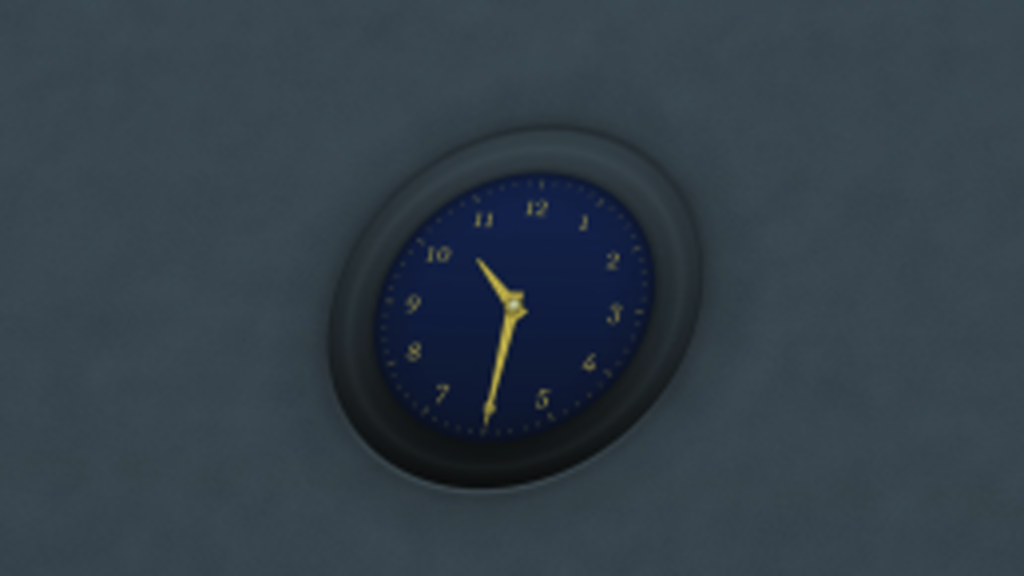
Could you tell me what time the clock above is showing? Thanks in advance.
10:30
